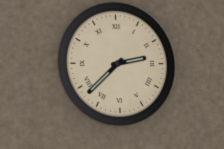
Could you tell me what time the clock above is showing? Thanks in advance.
2:38
